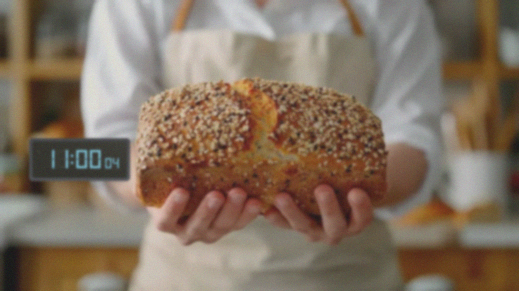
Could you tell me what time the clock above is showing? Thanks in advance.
11:00
